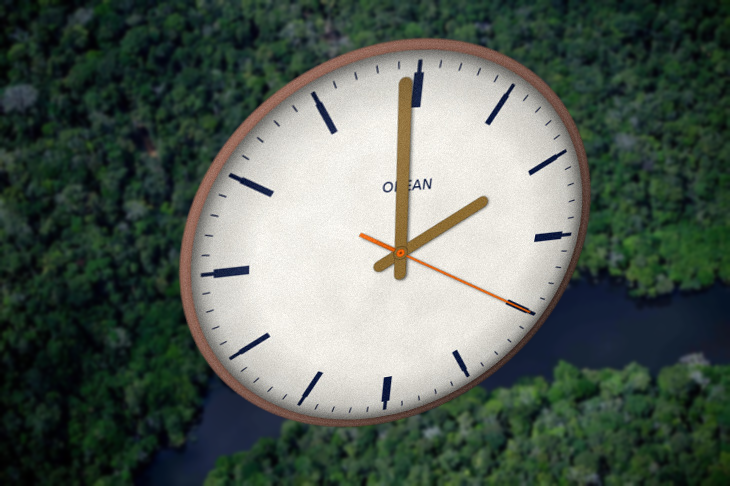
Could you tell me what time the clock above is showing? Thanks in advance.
1:59:20
